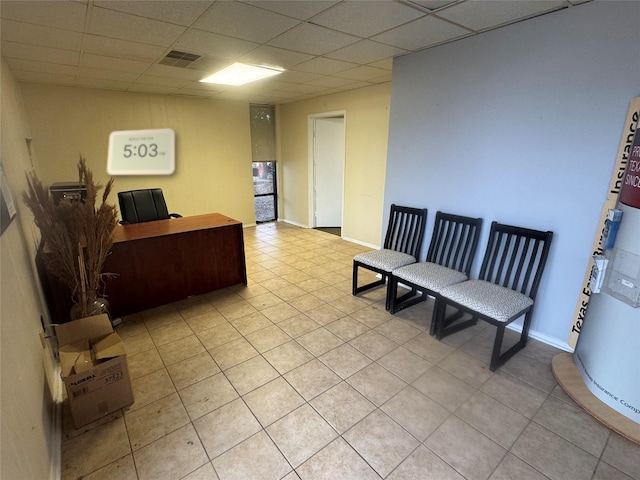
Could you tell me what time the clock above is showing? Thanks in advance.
5:03
